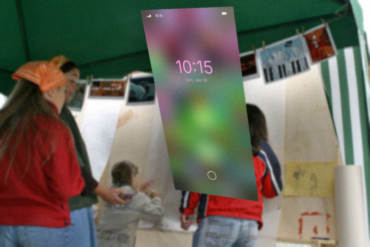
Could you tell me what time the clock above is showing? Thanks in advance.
10:15
